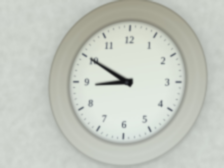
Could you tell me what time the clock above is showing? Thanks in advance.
8:50
